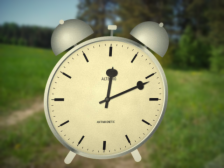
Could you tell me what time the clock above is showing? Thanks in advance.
12:11
